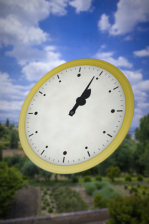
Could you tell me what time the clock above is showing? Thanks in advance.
1:04
